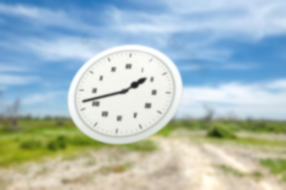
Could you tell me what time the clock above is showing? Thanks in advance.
1:42
